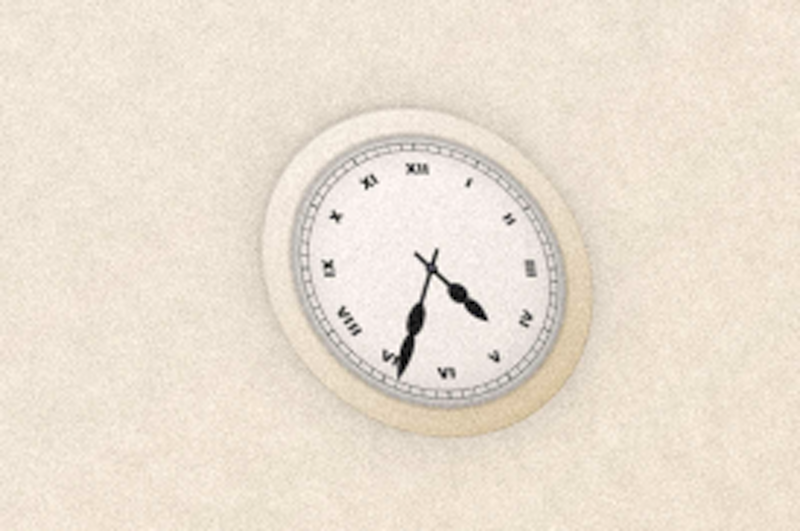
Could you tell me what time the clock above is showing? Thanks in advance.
4:34
